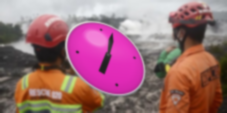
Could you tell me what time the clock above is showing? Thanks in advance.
7:04
